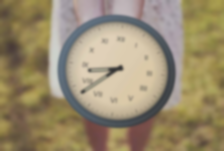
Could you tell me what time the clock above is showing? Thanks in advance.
8:38
